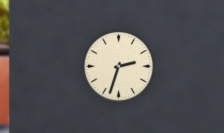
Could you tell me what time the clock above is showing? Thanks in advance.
2:33
